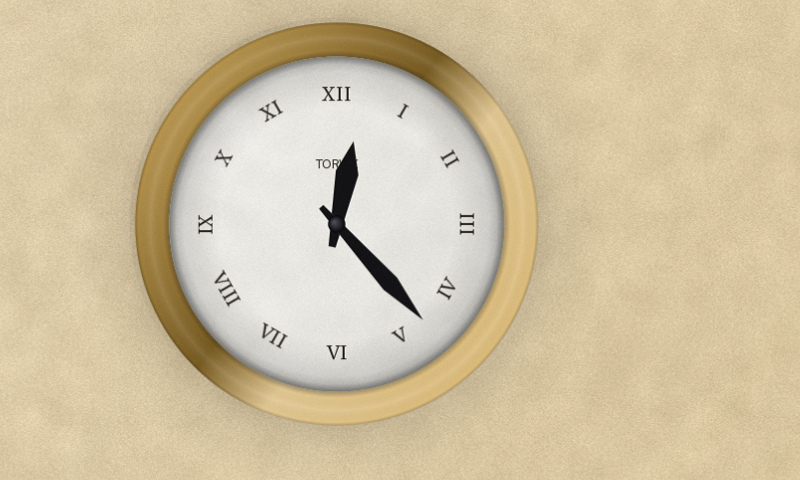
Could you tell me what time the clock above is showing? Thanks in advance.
12:23
